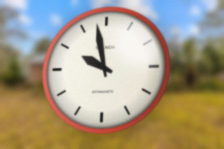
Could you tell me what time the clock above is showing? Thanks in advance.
9:58
